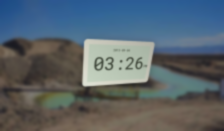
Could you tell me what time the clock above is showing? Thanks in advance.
3:26
